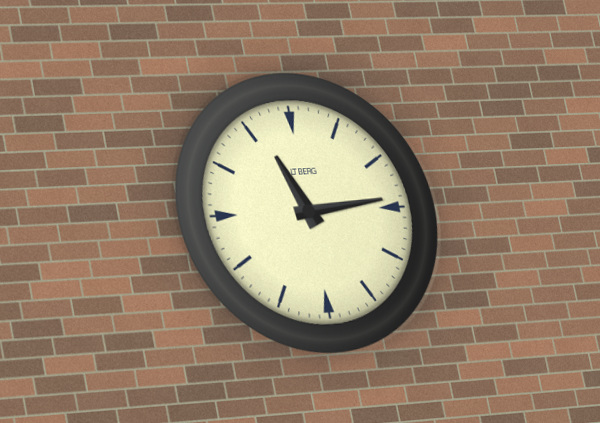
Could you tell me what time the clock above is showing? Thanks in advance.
11:14
